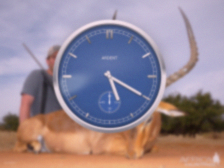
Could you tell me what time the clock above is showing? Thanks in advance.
5:20
